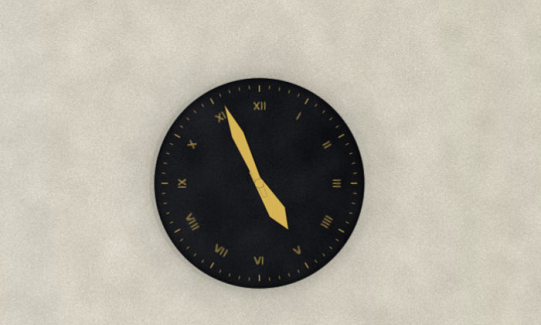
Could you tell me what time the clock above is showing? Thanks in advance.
4:56
